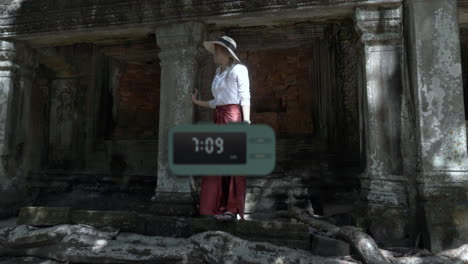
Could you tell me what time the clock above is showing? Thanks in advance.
7:09
